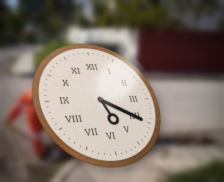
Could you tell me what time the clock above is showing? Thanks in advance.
5:20
